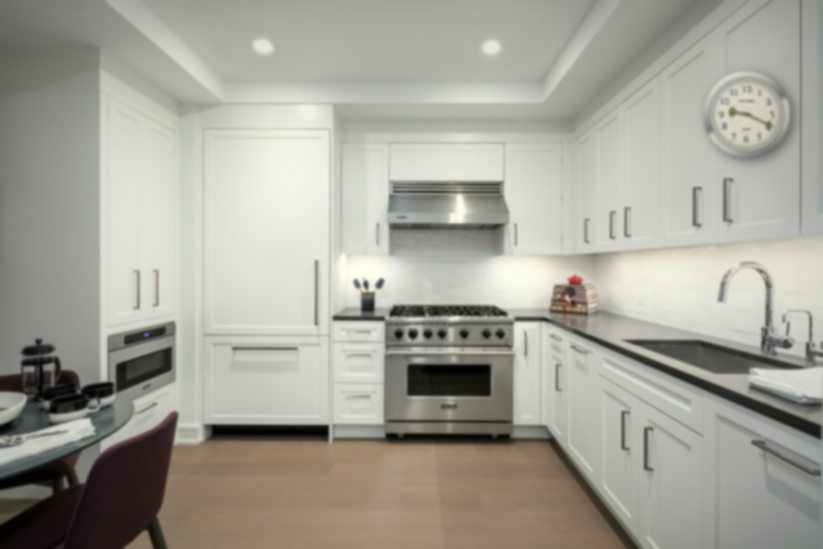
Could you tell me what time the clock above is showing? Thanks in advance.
9:19
